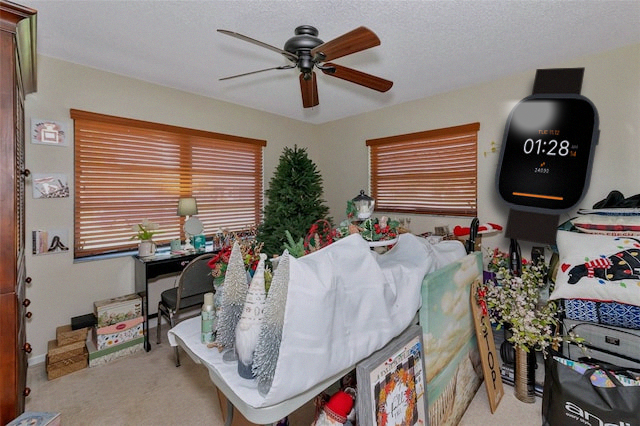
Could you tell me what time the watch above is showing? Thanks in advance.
1:28
